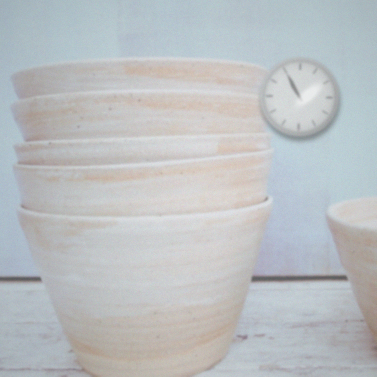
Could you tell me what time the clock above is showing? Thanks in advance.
10:55
